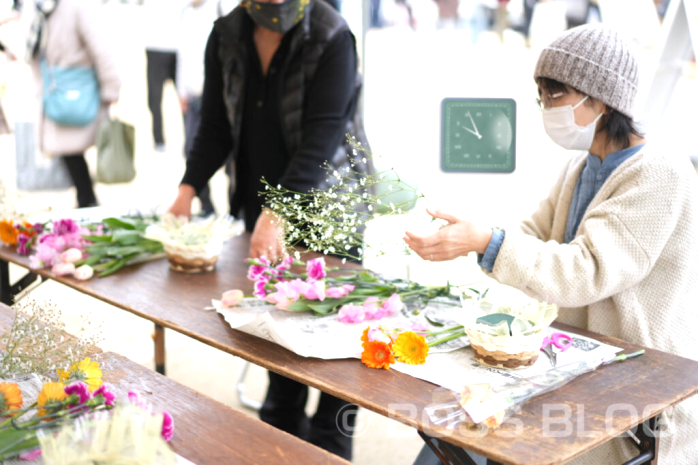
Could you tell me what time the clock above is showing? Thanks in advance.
9:56
